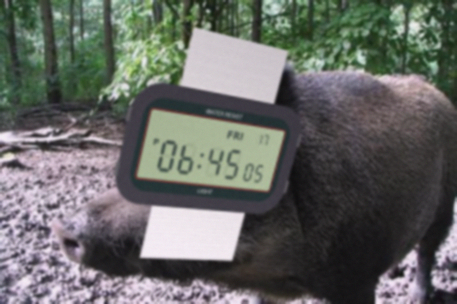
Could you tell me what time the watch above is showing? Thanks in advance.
6:45:05
